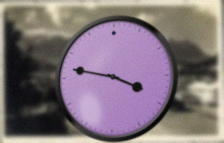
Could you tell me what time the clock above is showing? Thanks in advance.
3:47
